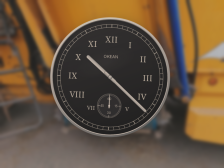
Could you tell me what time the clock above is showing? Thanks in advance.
10:22
